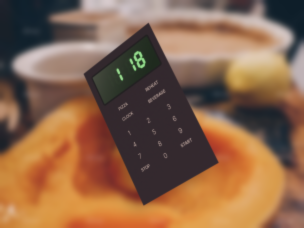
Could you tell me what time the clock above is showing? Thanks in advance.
1:18
